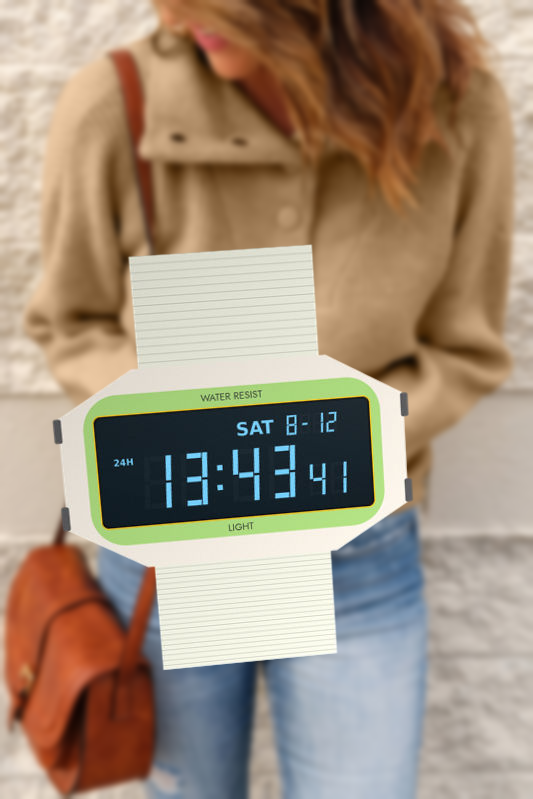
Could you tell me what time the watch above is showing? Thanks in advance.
13:43:41
